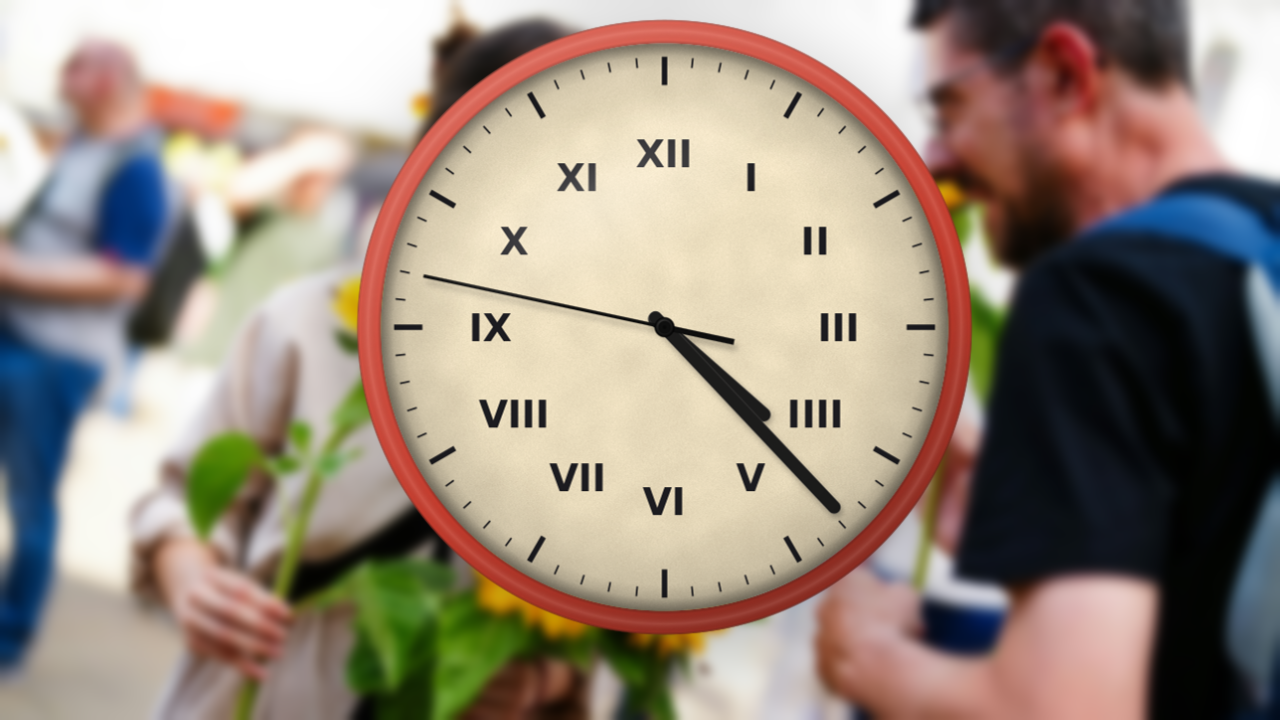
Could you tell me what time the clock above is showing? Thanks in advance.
4:22:47
